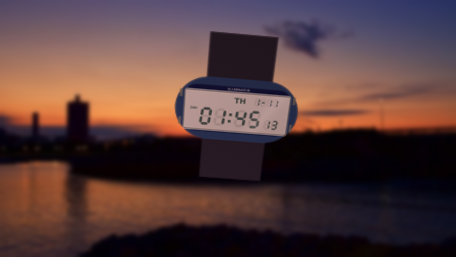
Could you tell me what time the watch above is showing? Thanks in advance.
1:45:13
